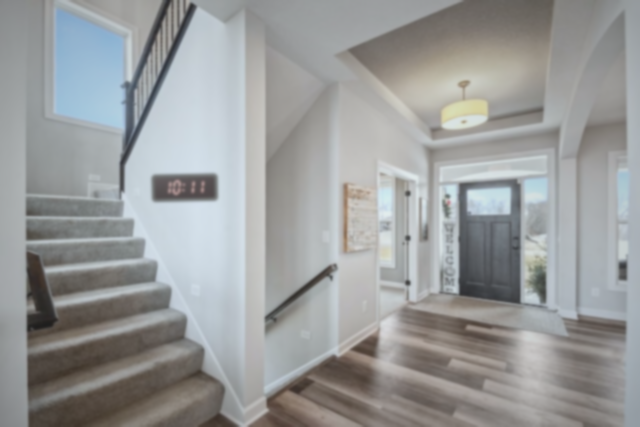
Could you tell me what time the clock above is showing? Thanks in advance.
10:11
